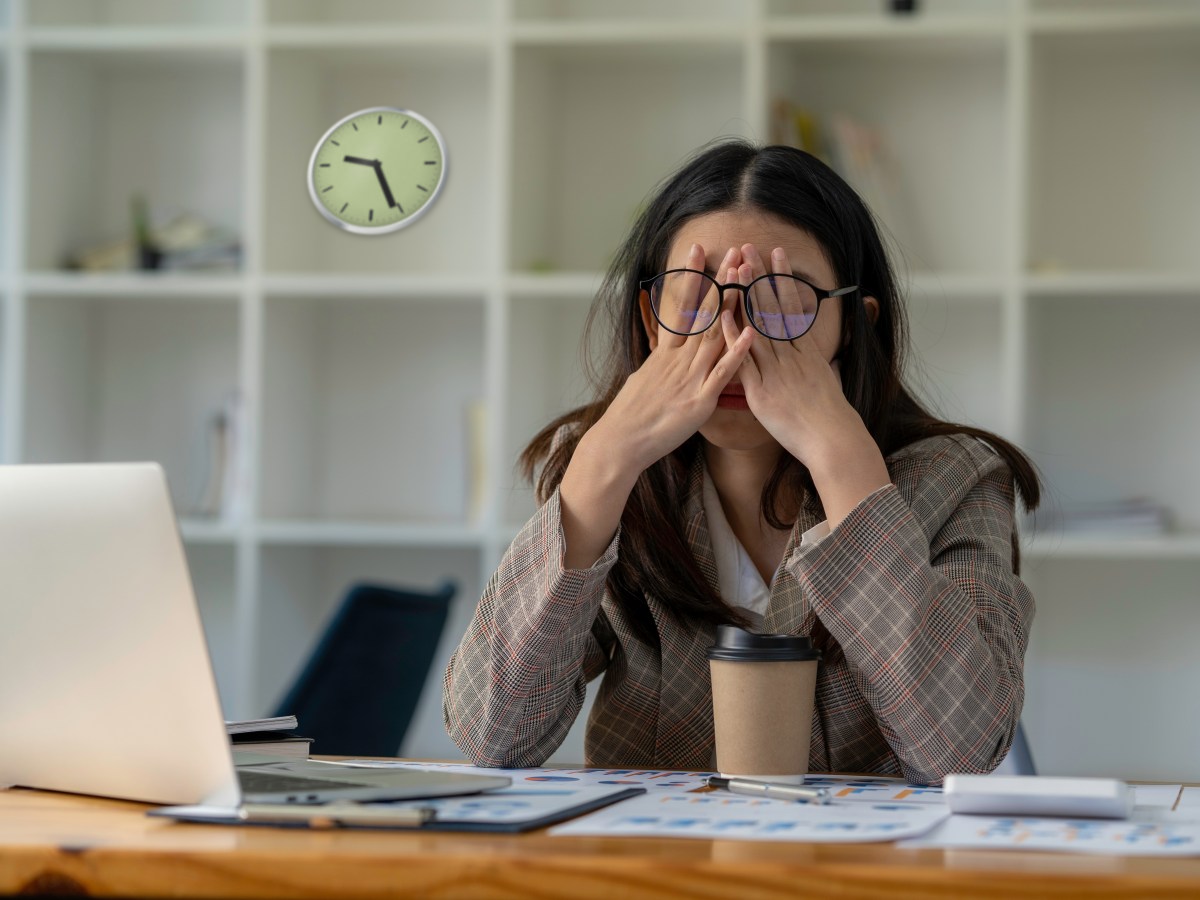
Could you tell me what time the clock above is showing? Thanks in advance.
9:26
